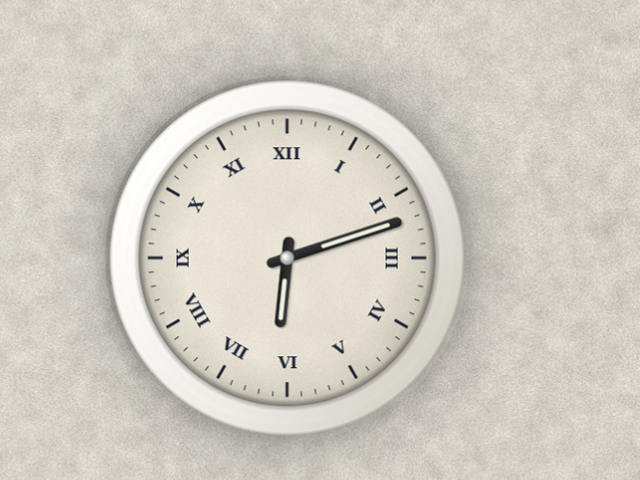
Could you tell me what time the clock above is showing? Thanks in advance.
6:12
